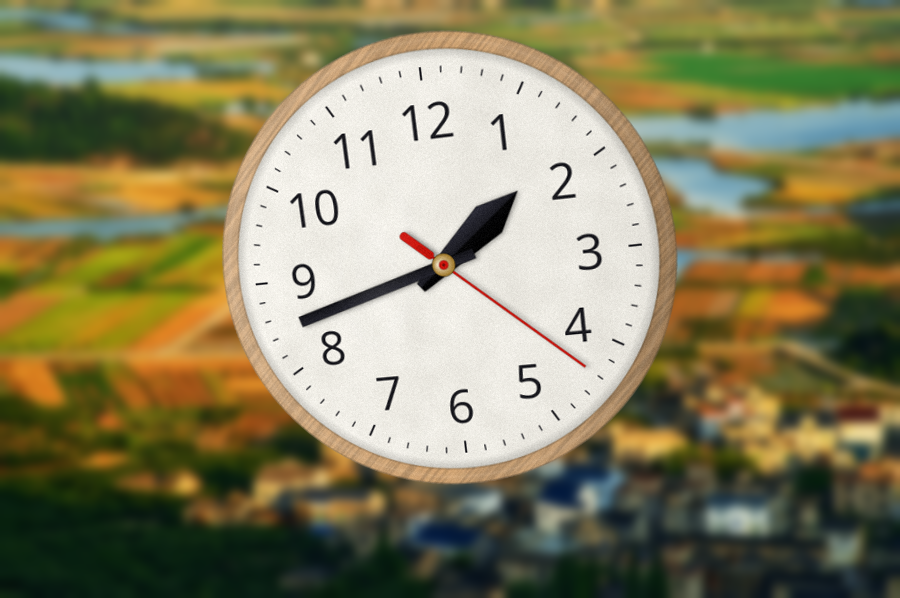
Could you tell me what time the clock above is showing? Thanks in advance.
1:42:22
